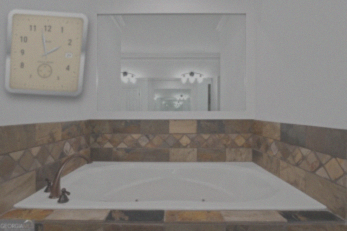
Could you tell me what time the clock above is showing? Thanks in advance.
1:58
